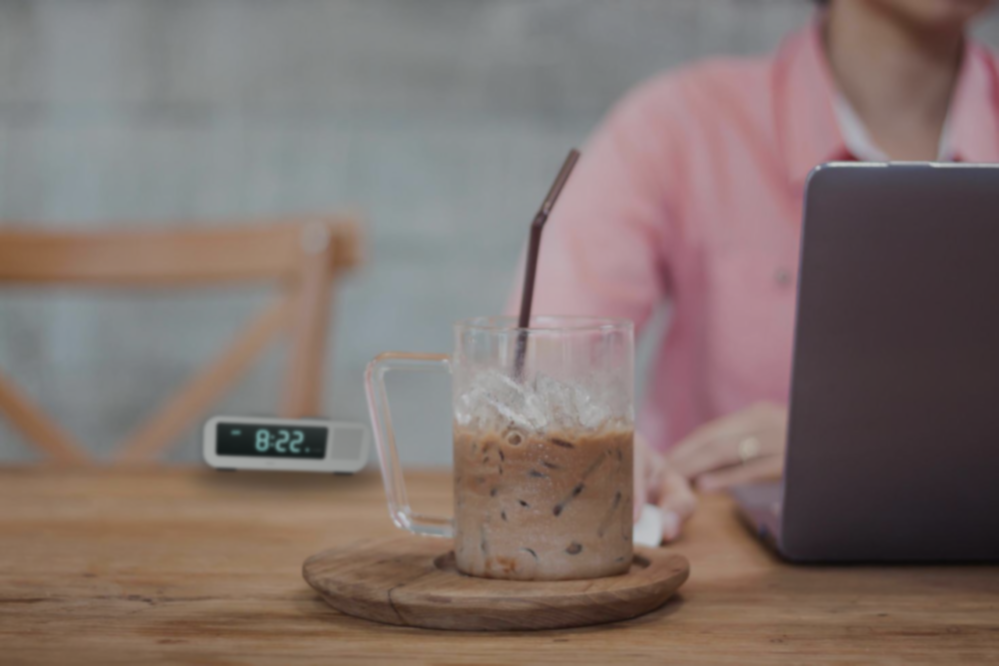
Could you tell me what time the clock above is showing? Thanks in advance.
8:22
